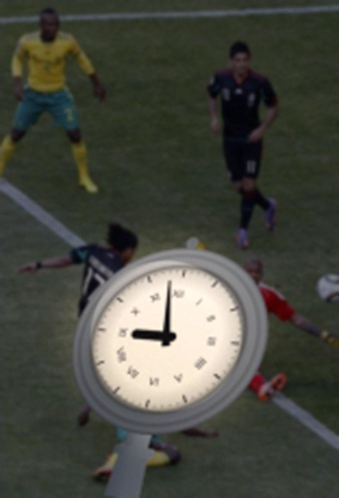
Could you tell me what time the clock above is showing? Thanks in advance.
8:58
